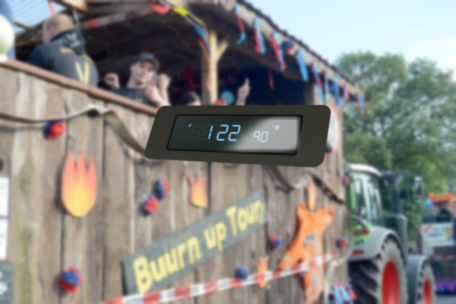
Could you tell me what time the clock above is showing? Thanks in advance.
1:22
